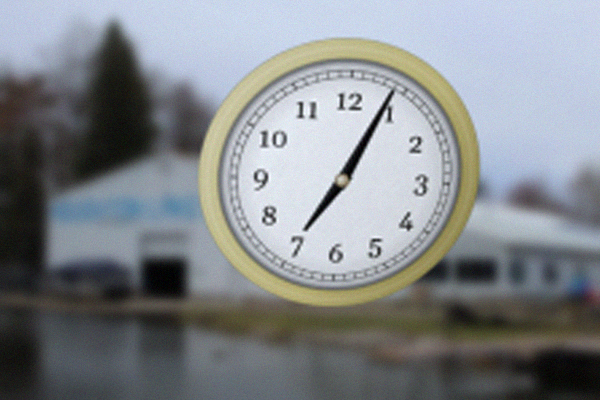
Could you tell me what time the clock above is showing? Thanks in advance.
7:04
